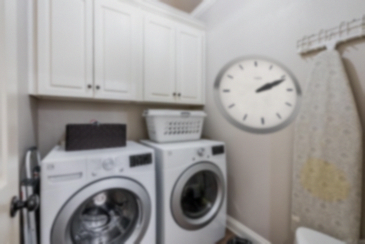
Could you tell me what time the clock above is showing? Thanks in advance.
2:11
